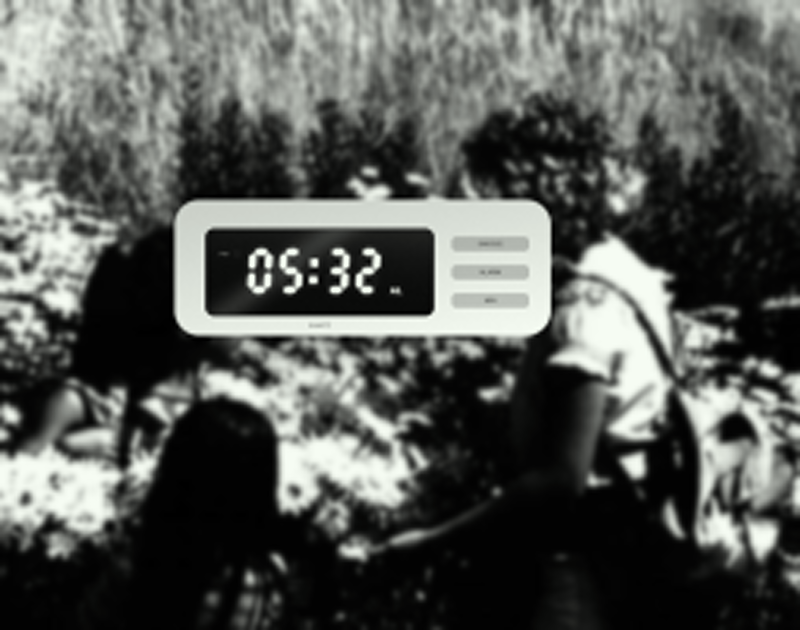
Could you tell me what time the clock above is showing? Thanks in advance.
5:32
